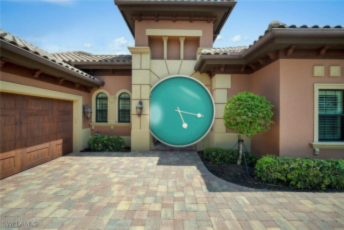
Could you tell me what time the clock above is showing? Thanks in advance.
5:17
